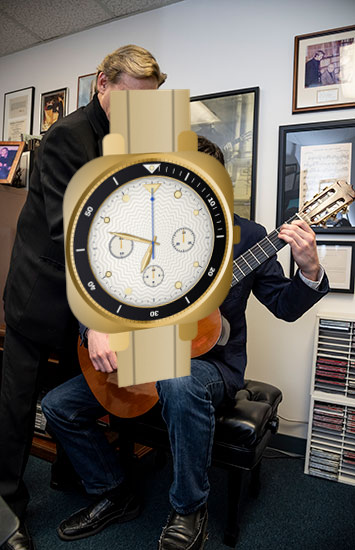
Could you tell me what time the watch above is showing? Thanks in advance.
6:48
